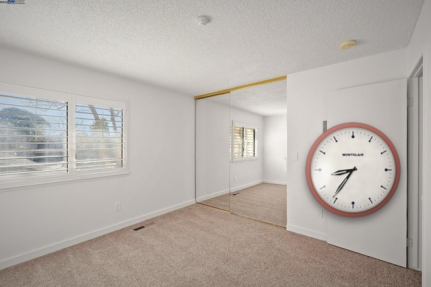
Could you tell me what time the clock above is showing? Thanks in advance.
8:36
